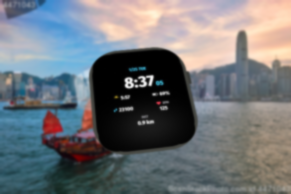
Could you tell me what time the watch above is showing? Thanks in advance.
8:37
